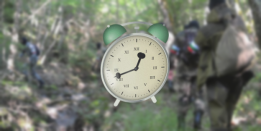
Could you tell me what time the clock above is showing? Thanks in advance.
12:42
